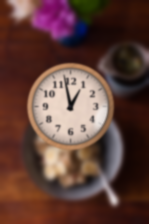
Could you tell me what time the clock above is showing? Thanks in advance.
12:58
